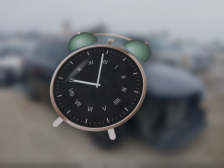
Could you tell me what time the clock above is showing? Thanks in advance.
8:59
